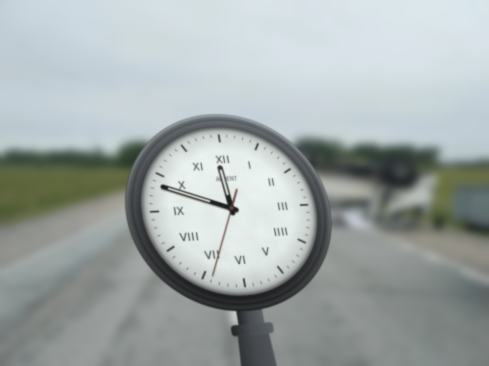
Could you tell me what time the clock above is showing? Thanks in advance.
11:48:34
